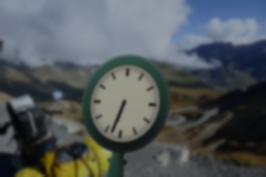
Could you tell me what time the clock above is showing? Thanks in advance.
6:33
